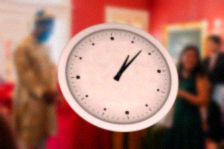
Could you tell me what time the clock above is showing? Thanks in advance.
1:08
